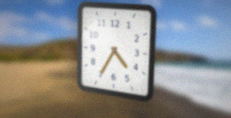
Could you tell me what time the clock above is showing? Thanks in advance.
4:35
